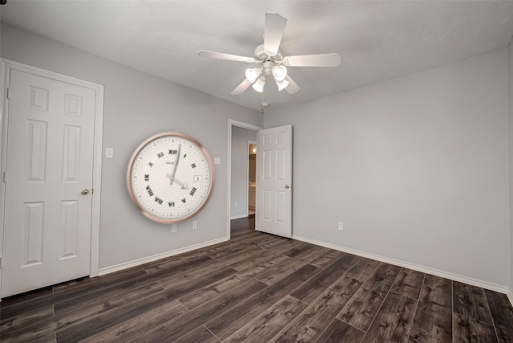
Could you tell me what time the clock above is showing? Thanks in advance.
4:02
